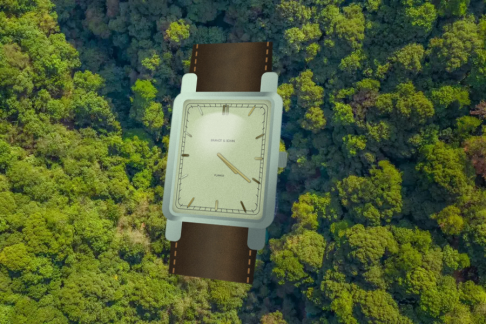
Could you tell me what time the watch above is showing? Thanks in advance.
4:21
